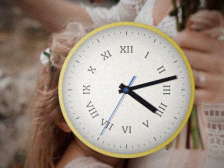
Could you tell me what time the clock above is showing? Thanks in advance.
4:12:35
